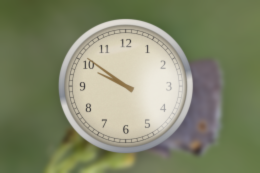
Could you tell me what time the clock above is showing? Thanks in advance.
9:51
